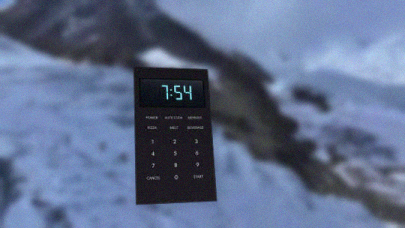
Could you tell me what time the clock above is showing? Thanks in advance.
7:54
